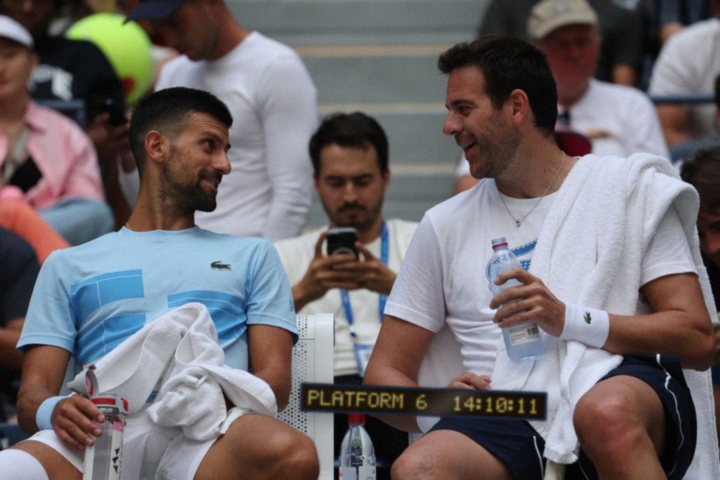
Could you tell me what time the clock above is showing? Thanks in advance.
14:10:11
